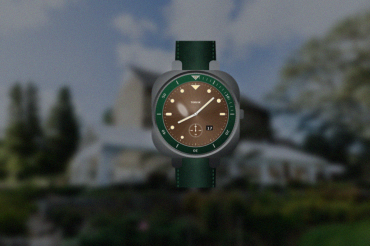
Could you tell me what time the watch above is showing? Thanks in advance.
8:08
